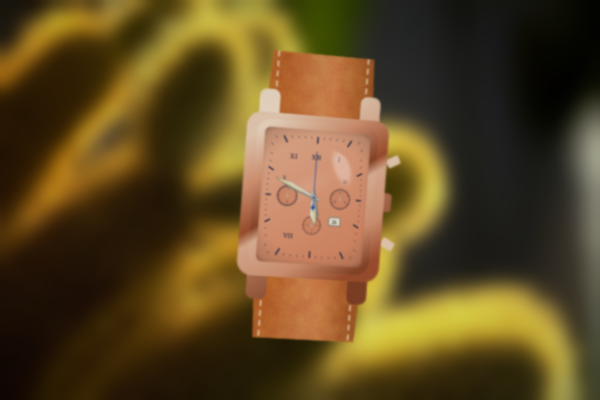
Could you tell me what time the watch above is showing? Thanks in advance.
5:49
